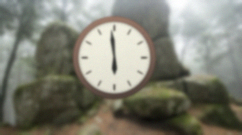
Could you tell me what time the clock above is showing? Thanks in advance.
5:59
